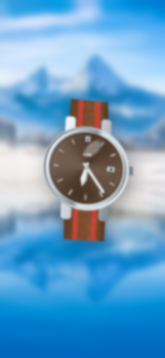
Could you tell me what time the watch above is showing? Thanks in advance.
6:24
